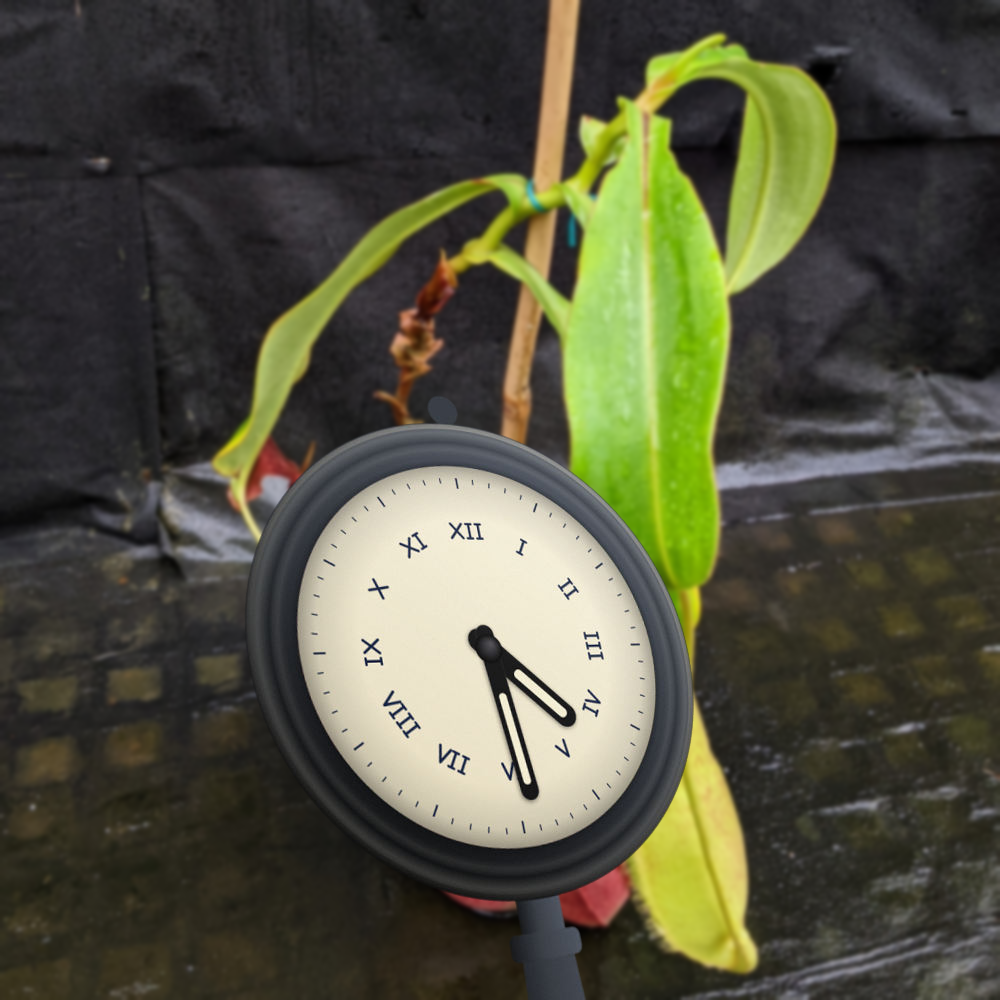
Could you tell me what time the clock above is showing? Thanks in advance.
4:29
